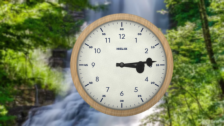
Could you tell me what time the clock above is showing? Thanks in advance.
3:14
